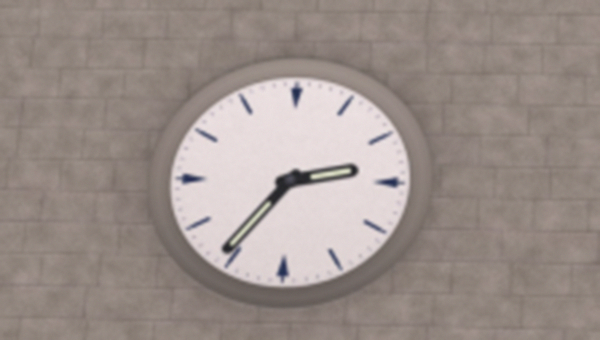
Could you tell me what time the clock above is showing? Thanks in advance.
2:36
